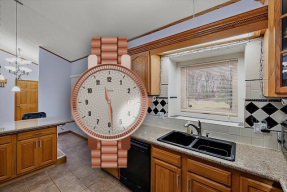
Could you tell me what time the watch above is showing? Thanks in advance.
11:29
